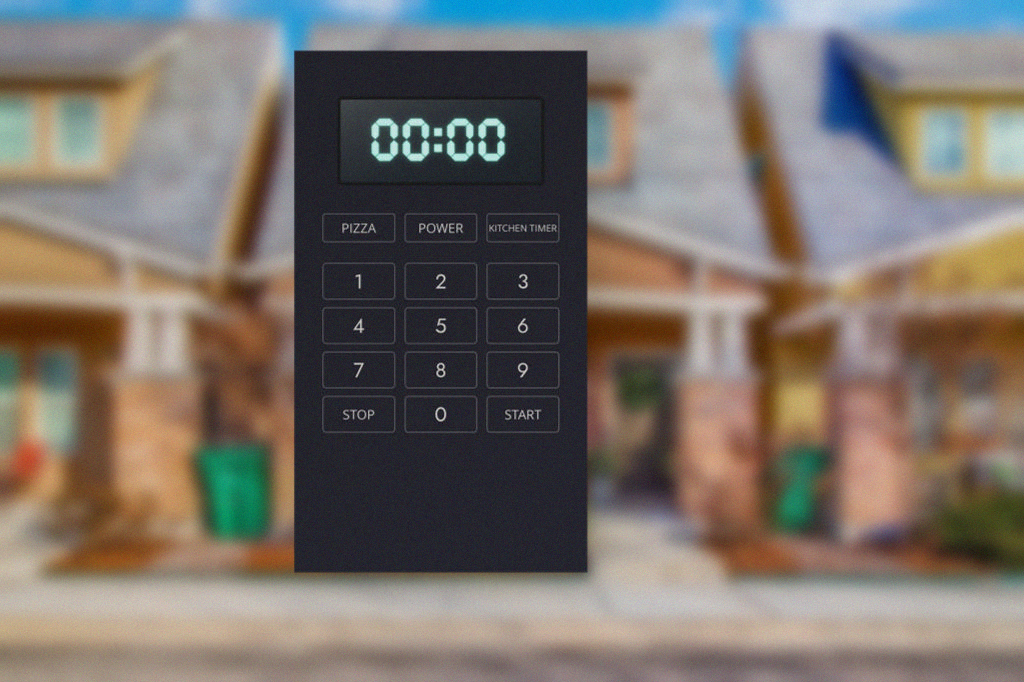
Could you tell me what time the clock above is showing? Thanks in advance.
0:00
